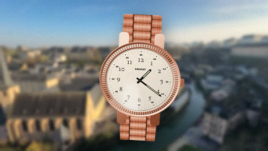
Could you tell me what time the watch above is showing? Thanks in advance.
1:21
